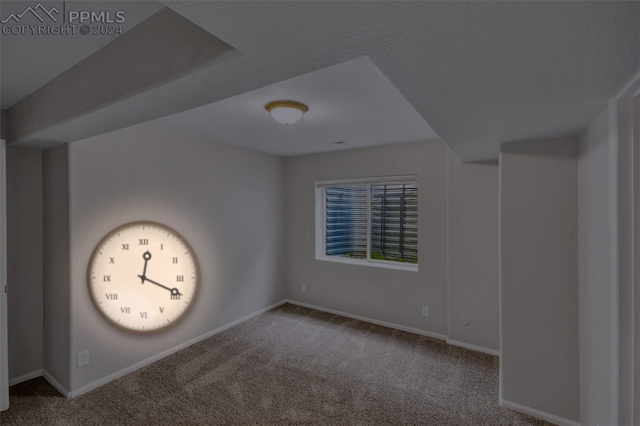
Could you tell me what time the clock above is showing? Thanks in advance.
12:19
